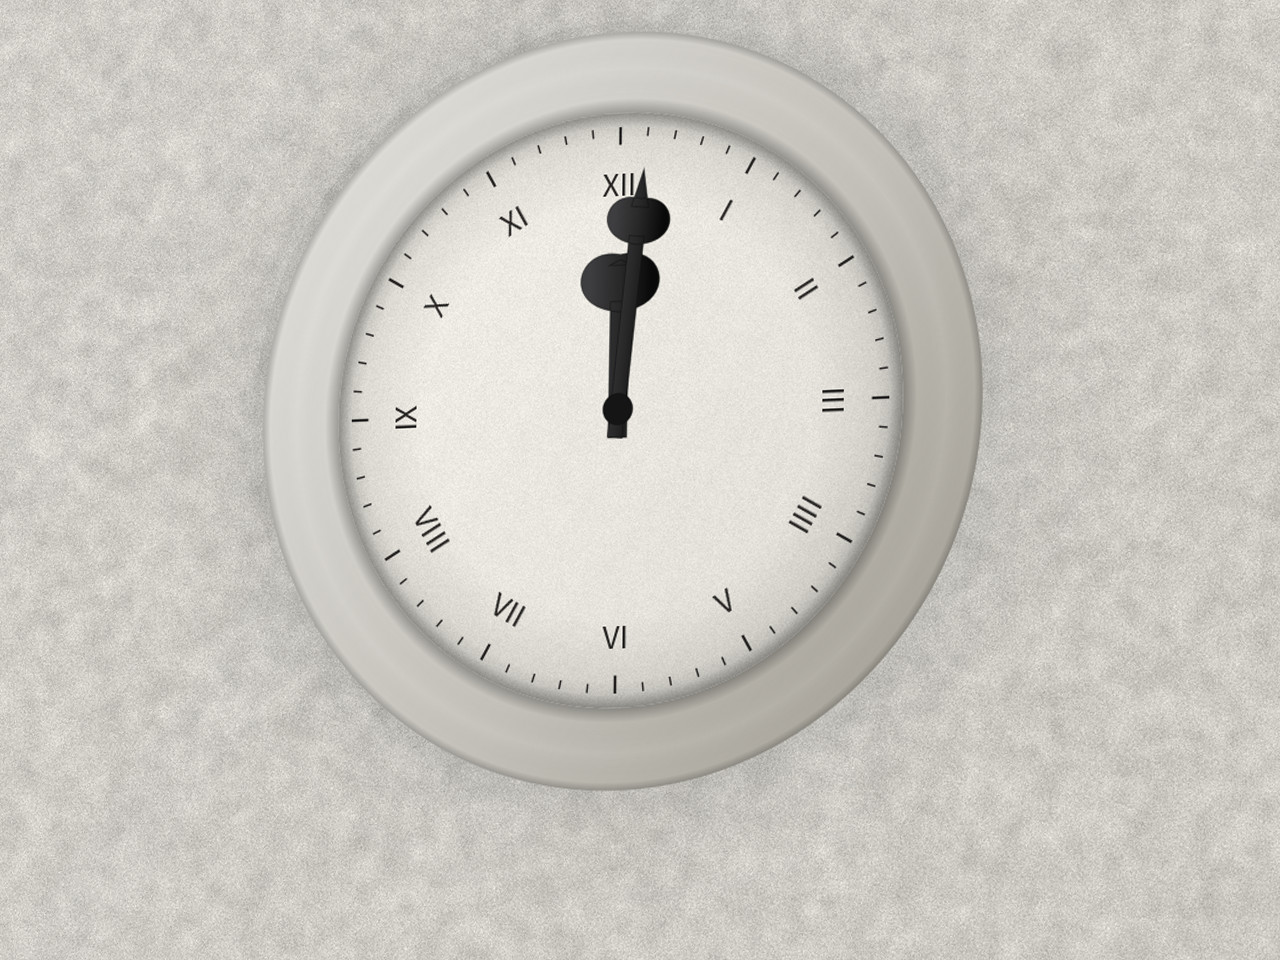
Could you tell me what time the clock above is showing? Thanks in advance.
12:01
